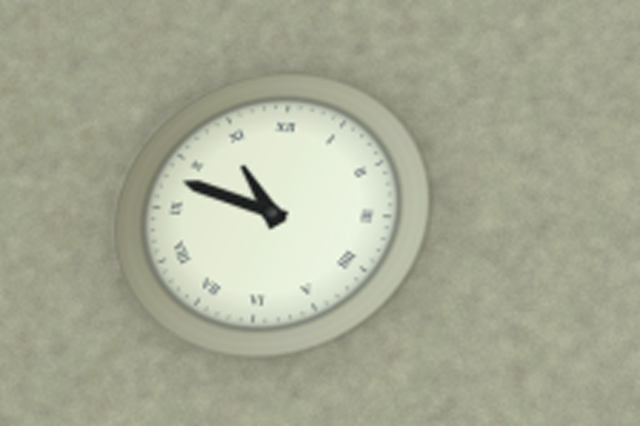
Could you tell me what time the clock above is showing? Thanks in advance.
10:48
